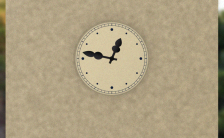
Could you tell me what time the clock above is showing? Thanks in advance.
12:47
